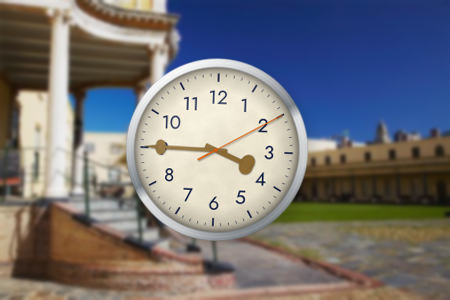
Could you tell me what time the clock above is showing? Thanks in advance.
3:45:10
